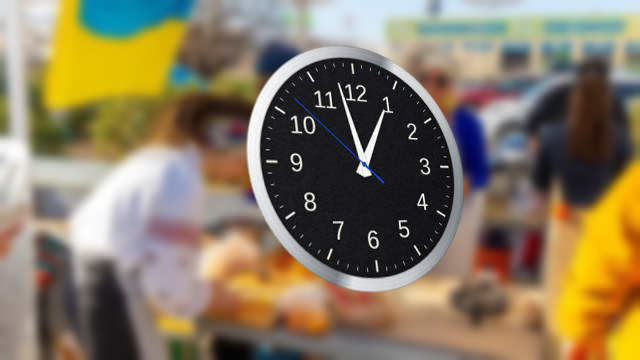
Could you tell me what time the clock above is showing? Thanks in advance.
12:57:52
